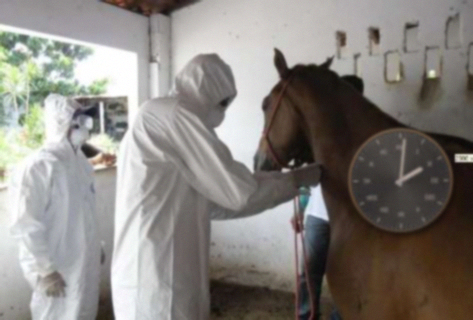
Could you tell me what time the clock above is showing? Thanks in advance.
2:01
